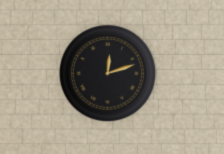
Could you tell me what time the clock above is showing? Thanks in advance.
12:12
